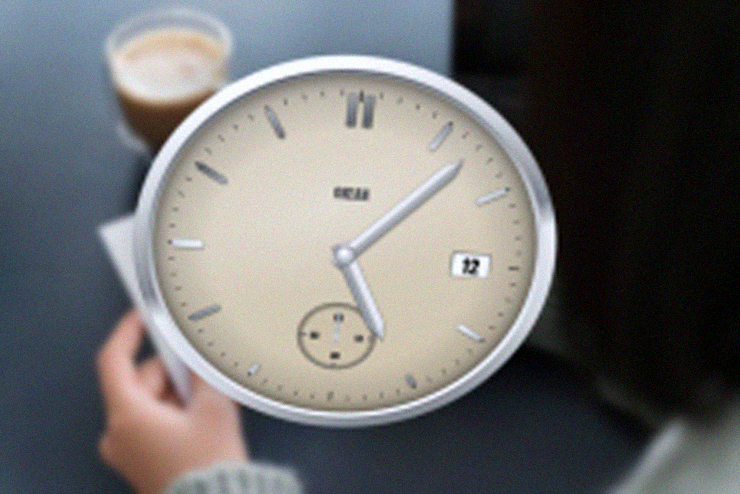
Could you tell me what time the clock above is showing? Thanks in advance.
5:07
